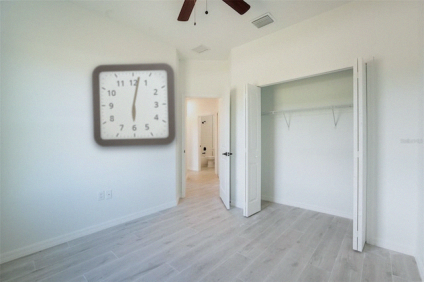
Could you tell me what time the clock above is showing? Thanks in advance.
6:02
